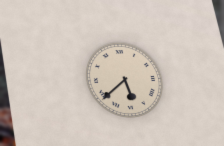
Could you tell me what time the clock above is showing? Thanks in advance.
5:39
